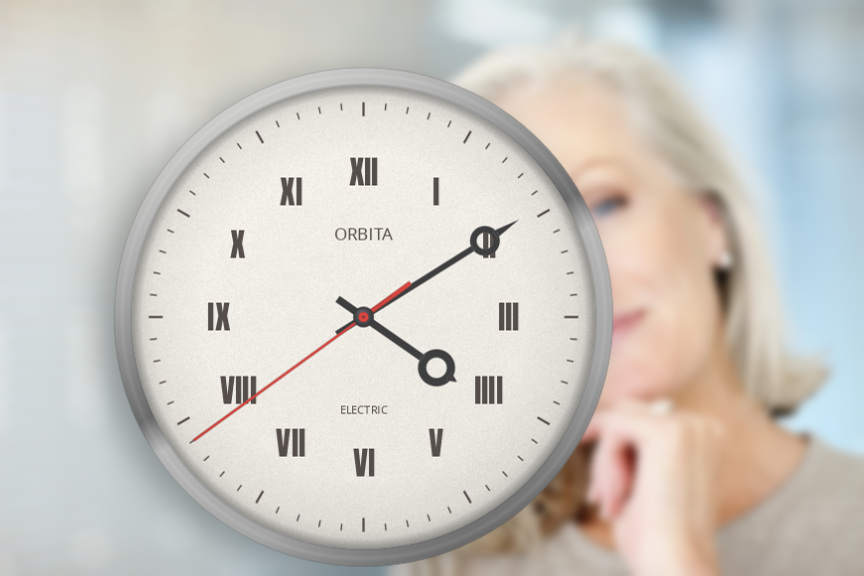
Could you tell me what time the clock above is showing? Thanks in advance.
4:09:39
